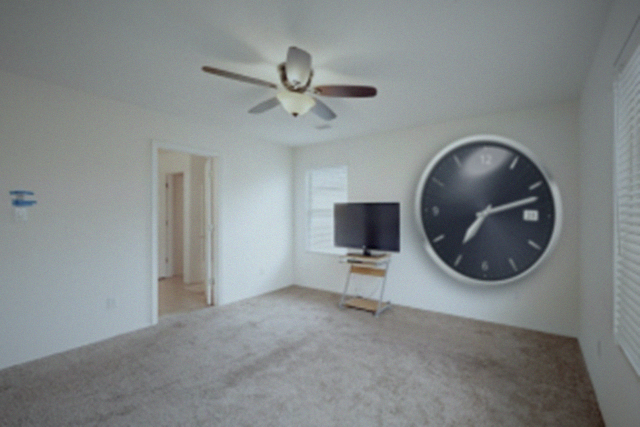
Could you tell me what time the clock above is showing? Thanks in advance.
7:12
